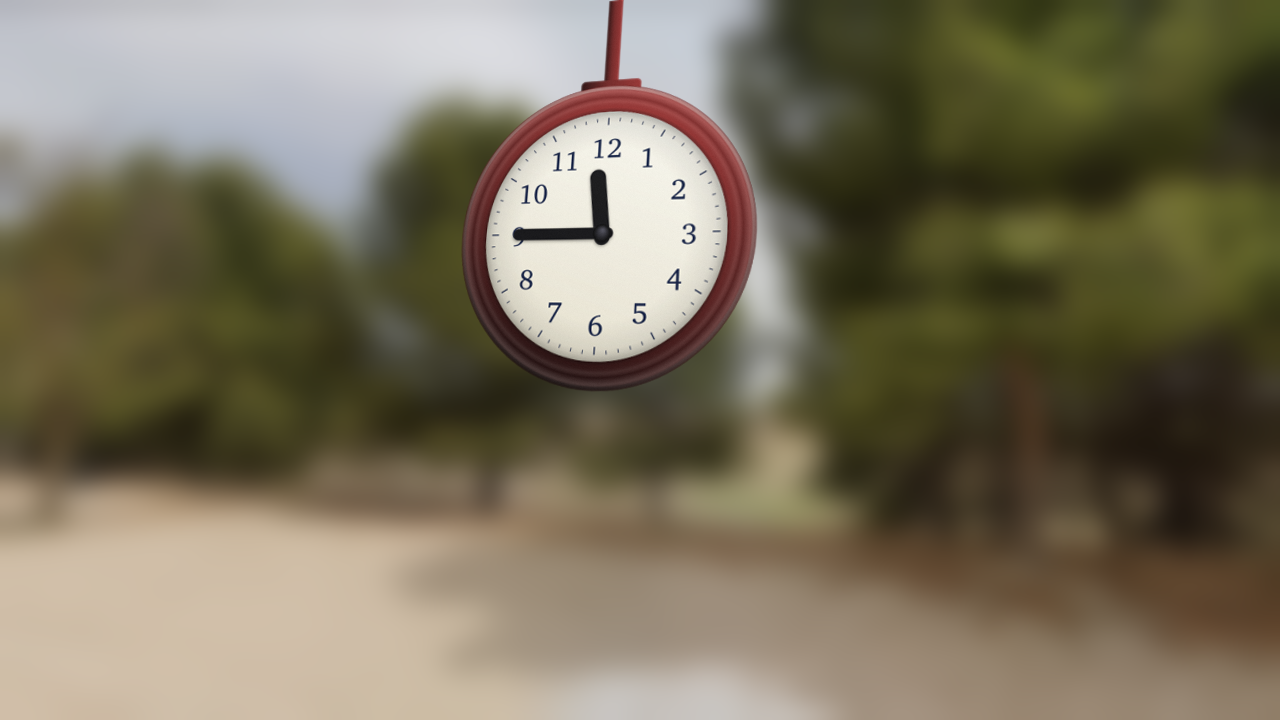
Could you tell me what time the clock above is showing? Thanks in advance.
11:45
